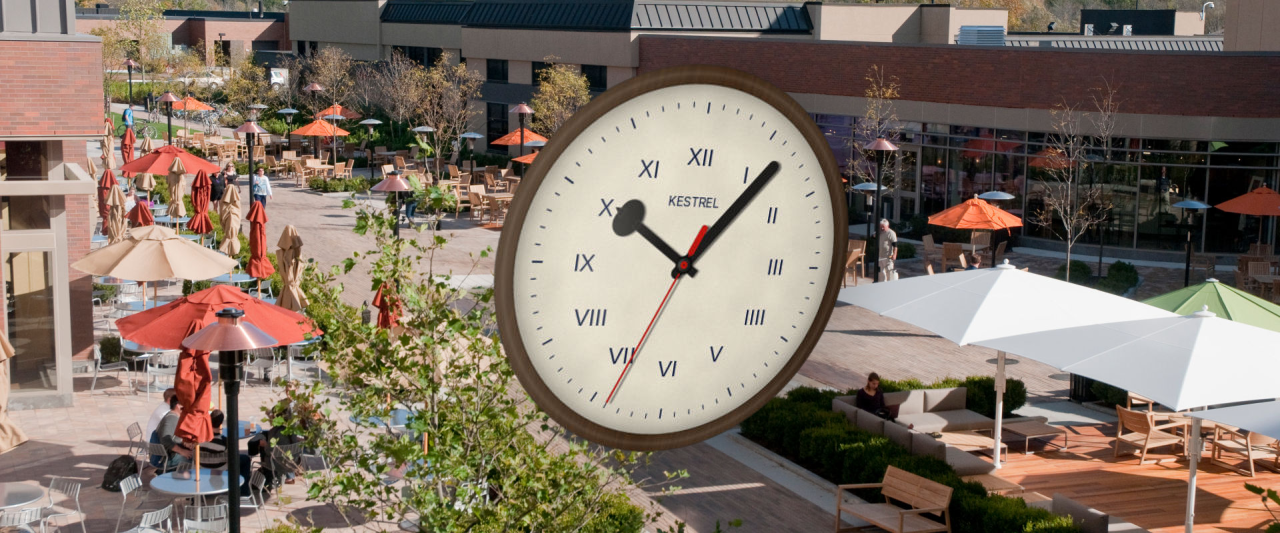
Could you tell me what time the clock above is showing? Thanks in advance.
10:06:34
